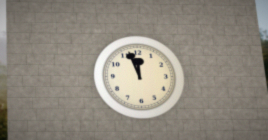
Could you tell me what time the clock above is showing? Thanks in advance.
11:57
